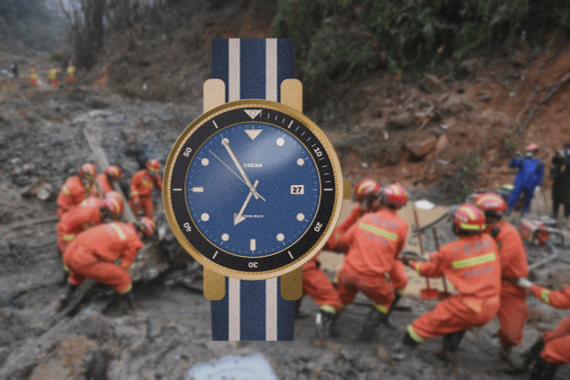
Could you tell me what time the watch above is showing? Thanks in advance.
6:54:52
